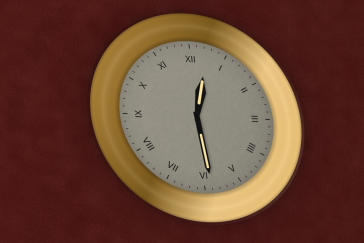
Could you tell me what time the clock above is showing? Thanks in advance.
12:29
